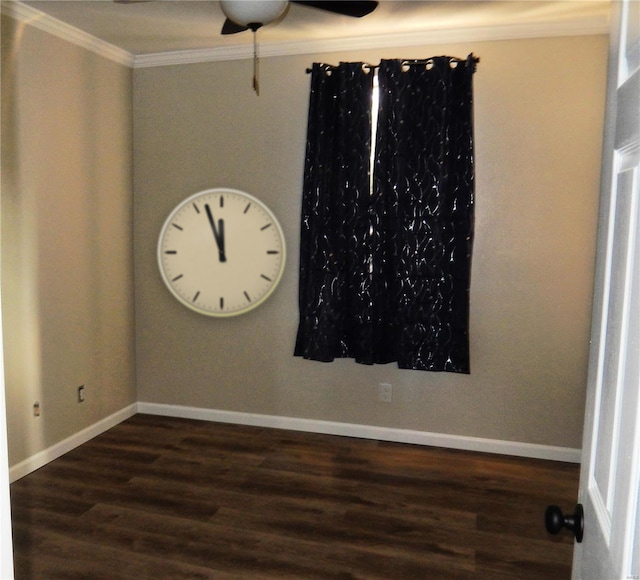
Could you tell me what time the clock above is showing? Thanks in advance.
11:57
